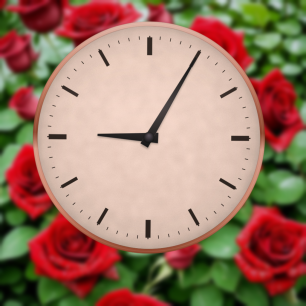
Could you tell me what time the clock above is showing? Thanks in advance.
9:05
